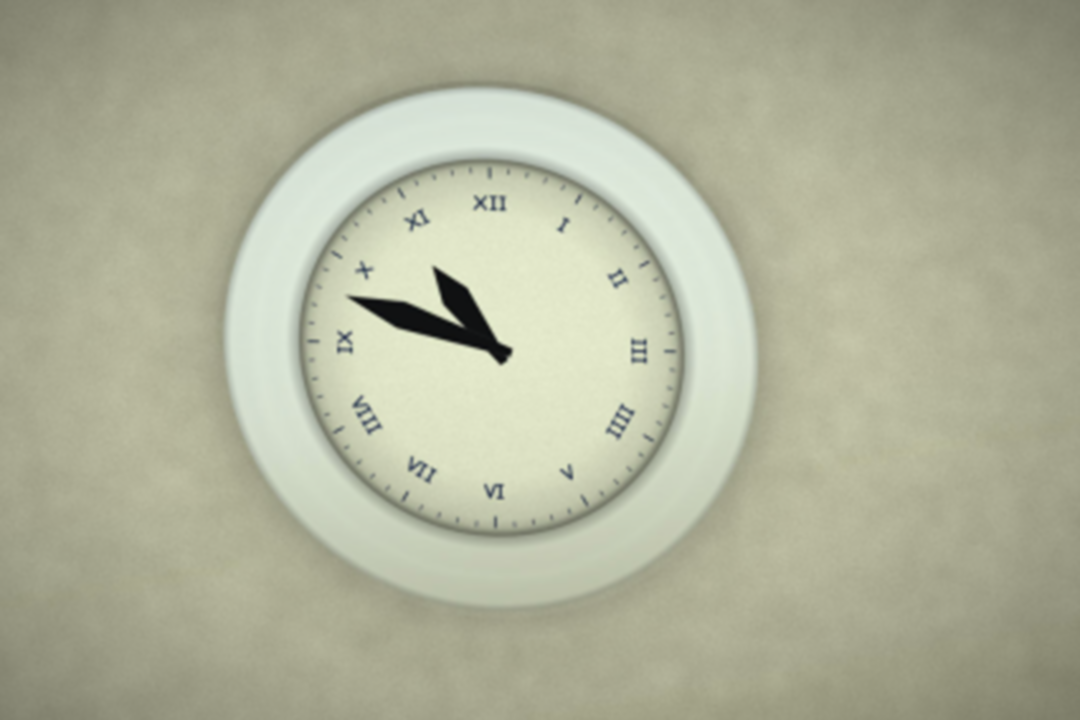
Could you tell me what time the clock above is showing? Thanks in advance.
10:48
